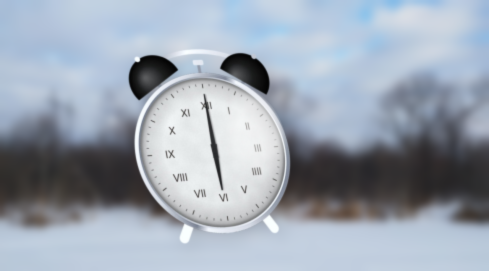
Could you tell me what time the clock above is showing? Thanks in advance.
6:00
